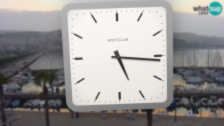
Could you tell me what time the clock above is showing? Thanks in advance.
5:16
